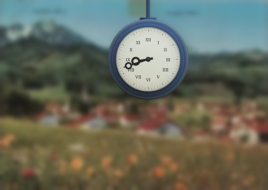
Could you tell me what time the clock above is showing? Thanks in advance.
8:42
